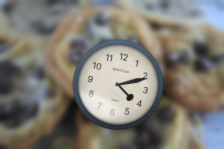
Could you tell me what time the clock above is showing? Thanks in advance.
4:11
